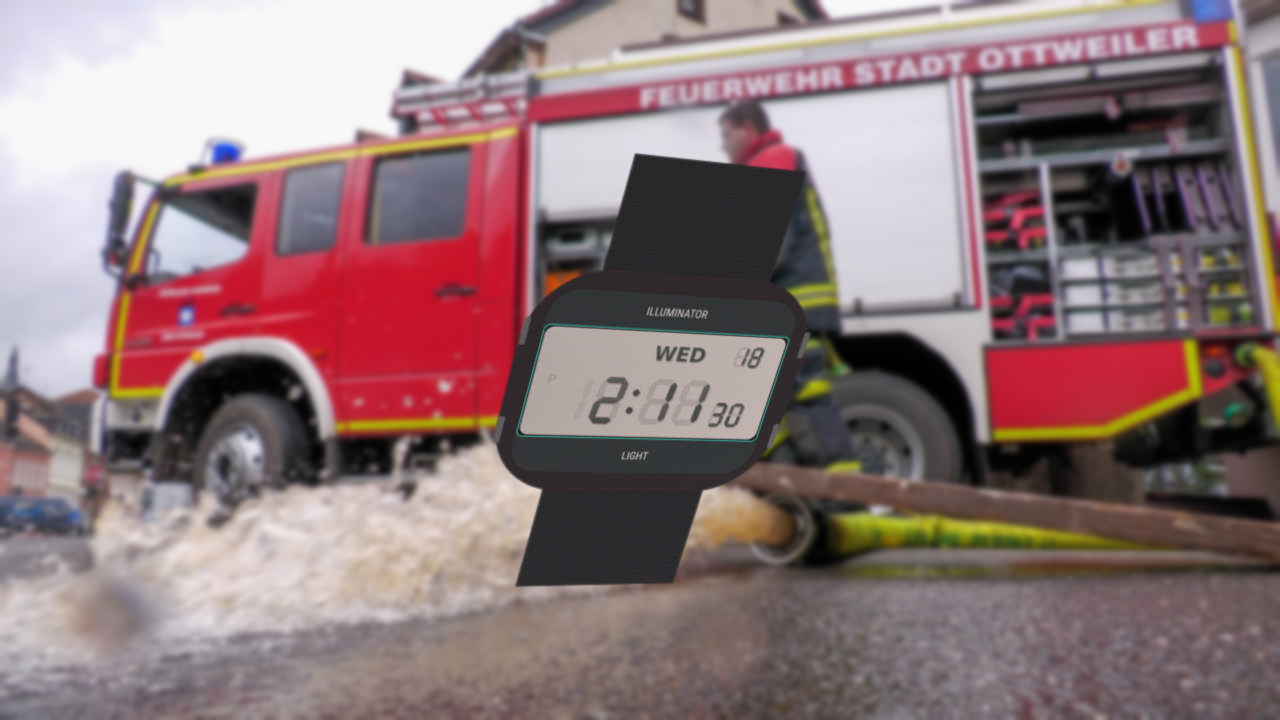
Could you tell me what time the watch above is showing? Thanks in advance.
2:11:30
